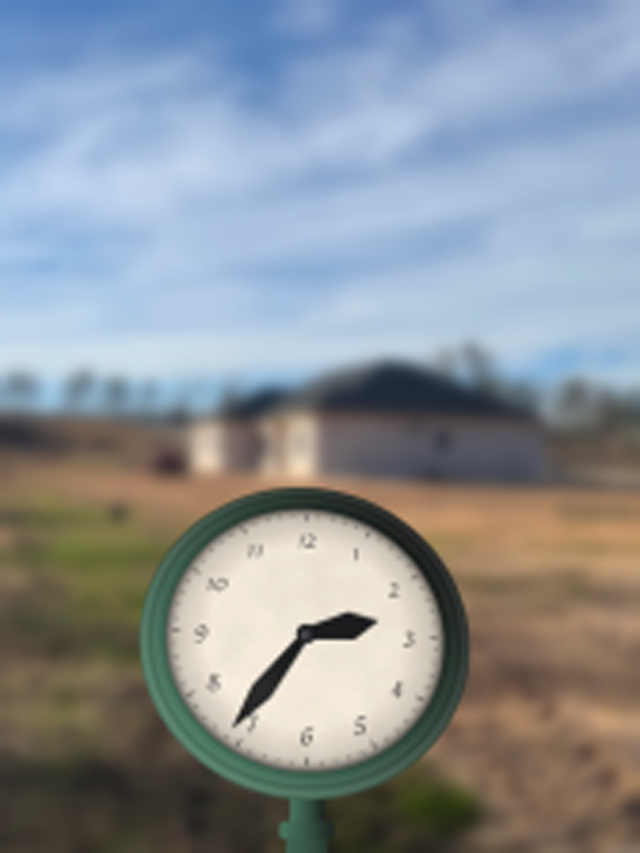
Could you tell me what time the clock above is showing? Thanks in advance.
2:36
